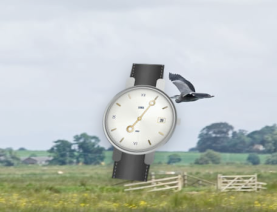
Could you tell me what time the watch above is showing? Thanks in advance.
7:05
